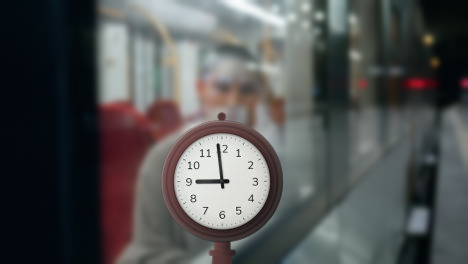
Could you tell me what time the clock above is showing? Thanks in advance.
8:59
